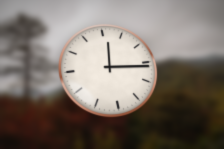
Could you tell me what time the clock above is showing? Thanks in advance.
12:16
